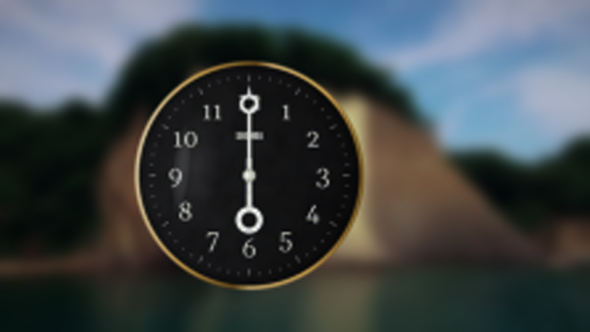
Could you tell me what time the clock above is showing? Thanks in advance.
6:00
